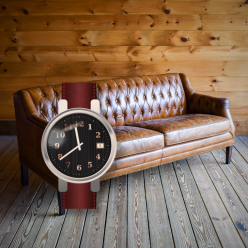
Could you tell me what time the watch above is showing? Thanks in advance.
11:39
